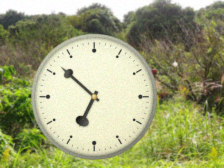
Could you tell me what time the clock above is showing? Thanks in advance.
6:52
